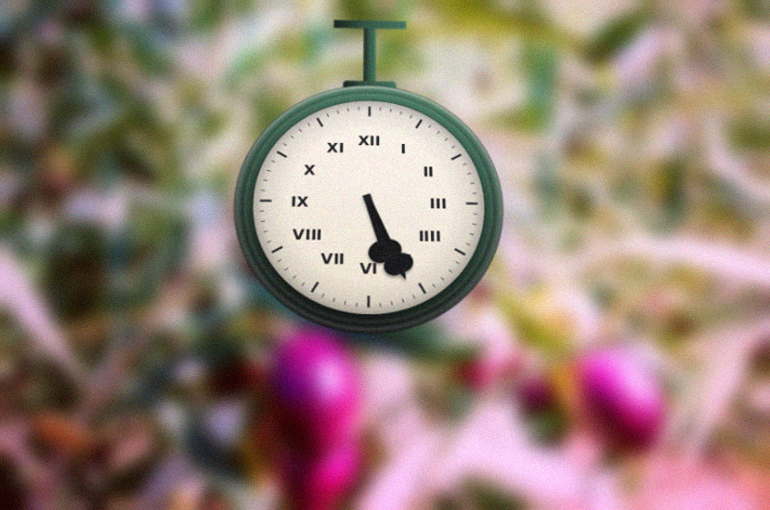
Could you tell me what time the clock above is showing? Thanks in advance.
5:26
